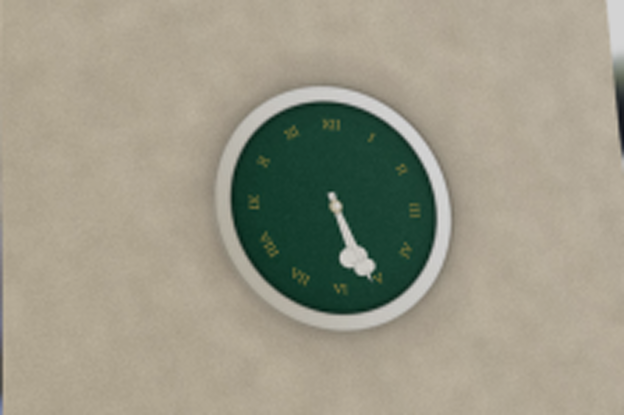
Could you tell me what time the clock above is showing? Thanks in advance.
5:26
